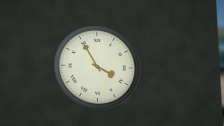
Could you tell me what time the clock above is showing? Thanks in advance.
3:55
